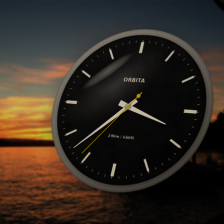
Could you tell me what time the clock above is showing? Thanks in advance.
3:37:36
